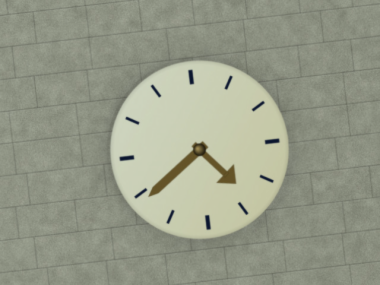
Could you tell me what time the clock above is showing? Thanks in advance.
4:39
